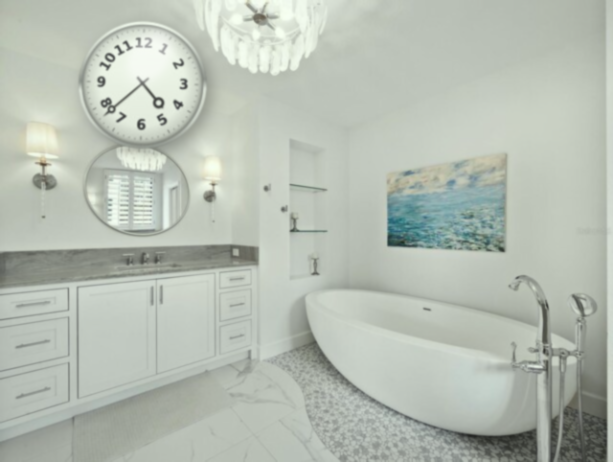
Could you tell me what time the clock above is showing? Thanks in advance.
4:38
